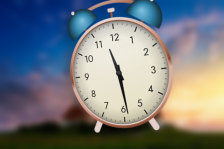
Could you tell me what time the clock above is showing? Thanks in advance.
11:29
